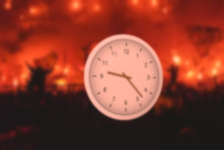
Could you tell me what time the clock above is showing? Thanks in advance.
9:23
